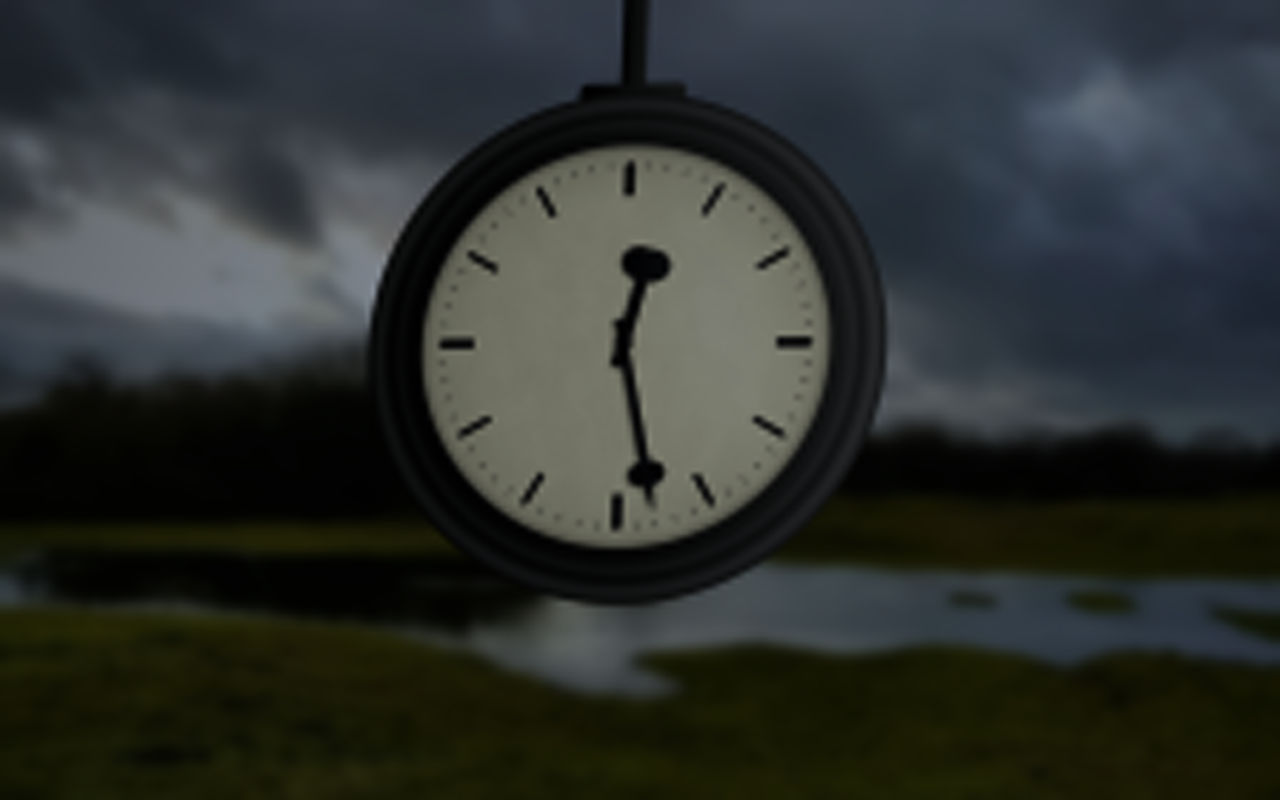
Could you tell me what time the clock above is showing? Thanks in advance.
12:28
